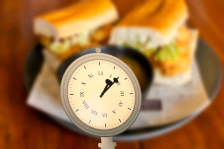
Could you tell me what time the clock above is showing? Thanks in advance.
1:08
